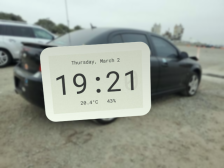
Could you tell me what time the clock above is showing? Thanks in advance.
19:21
